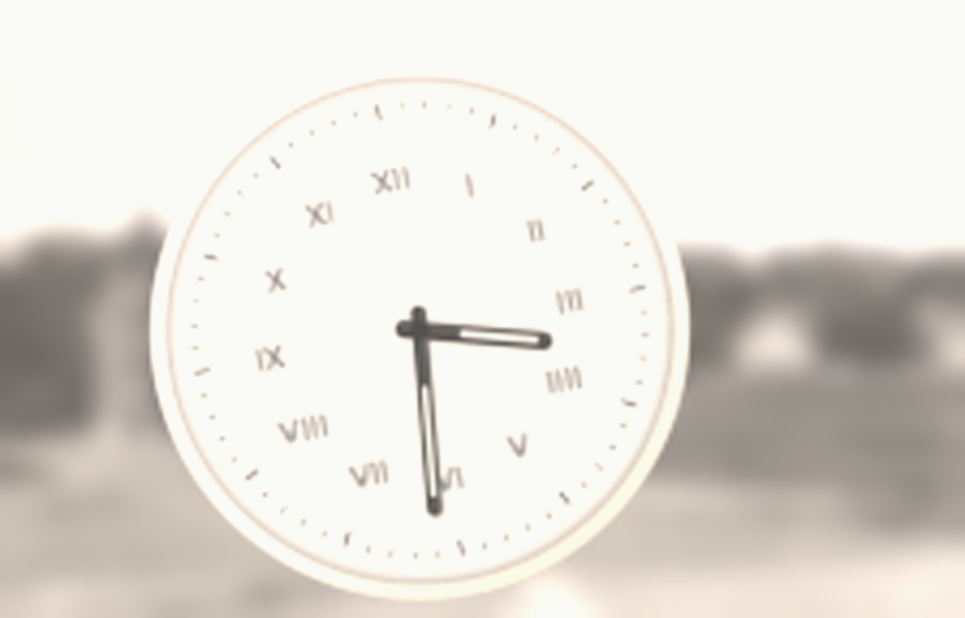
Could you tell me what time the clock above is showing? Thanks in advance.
3:31
